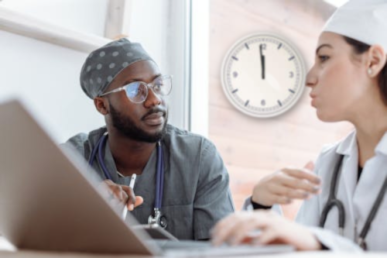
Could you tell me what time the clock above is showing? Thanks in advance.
11:59
